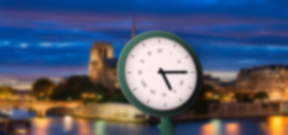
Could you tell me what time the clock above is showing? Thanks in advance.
5:15
